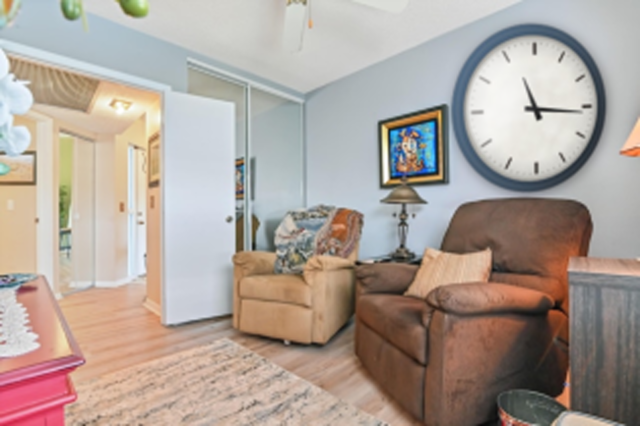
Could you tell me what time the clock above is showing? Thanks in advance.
11:16
